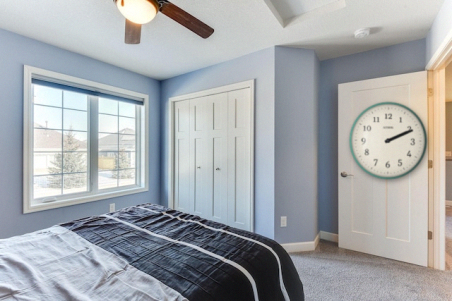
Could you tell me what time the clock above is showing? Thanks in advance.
2:11
